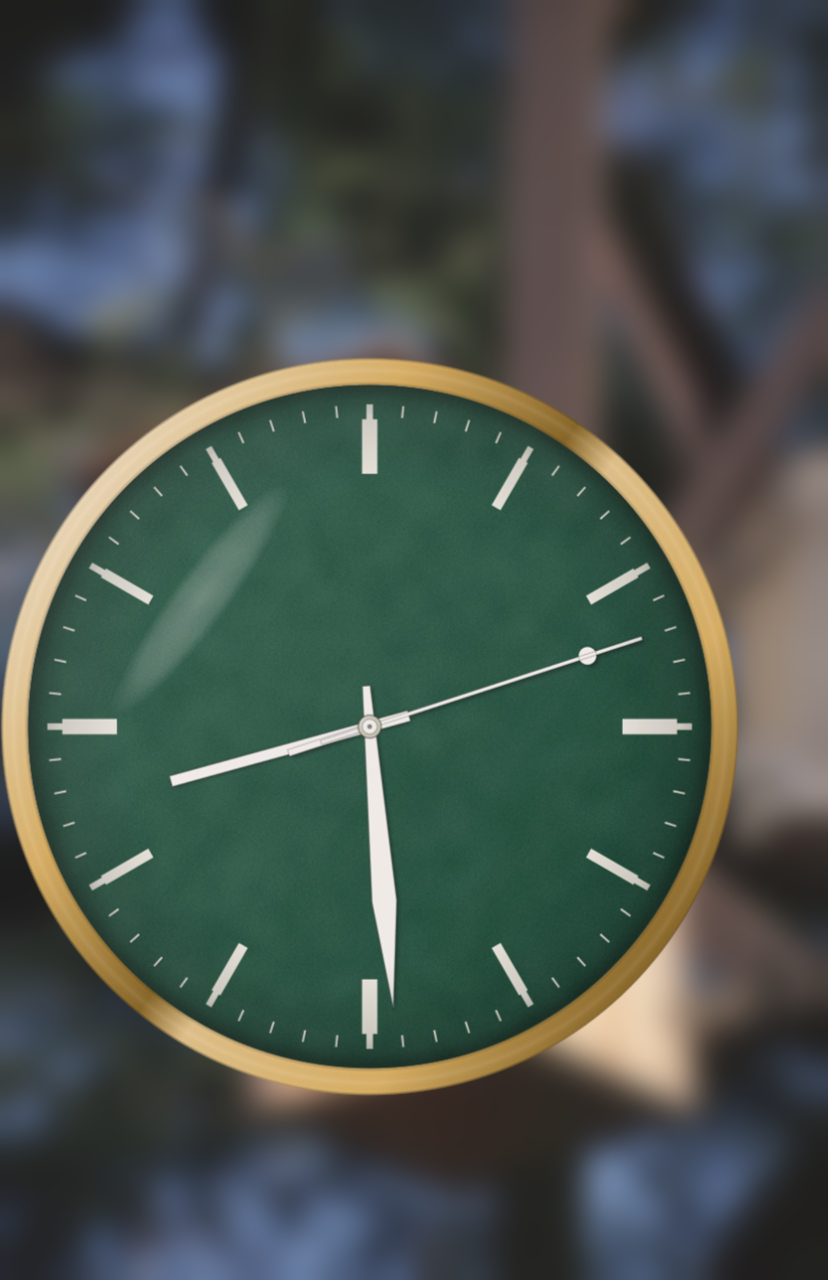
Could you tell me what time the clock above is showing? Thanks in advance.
8:29:12
